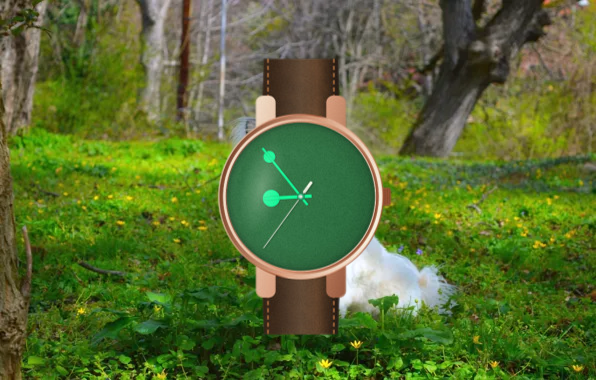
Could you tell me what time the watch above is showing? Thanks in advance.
8:53:36
